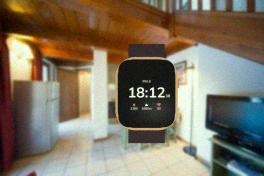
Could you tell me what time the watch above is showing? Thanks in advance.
18:12
